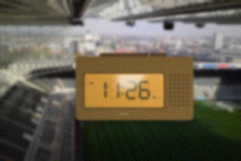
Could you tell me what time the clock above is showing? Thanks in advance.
11:26
